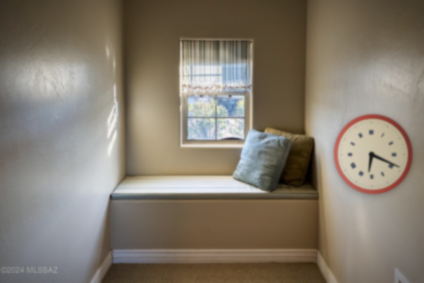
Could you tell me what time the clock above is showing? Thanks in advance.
6:19
